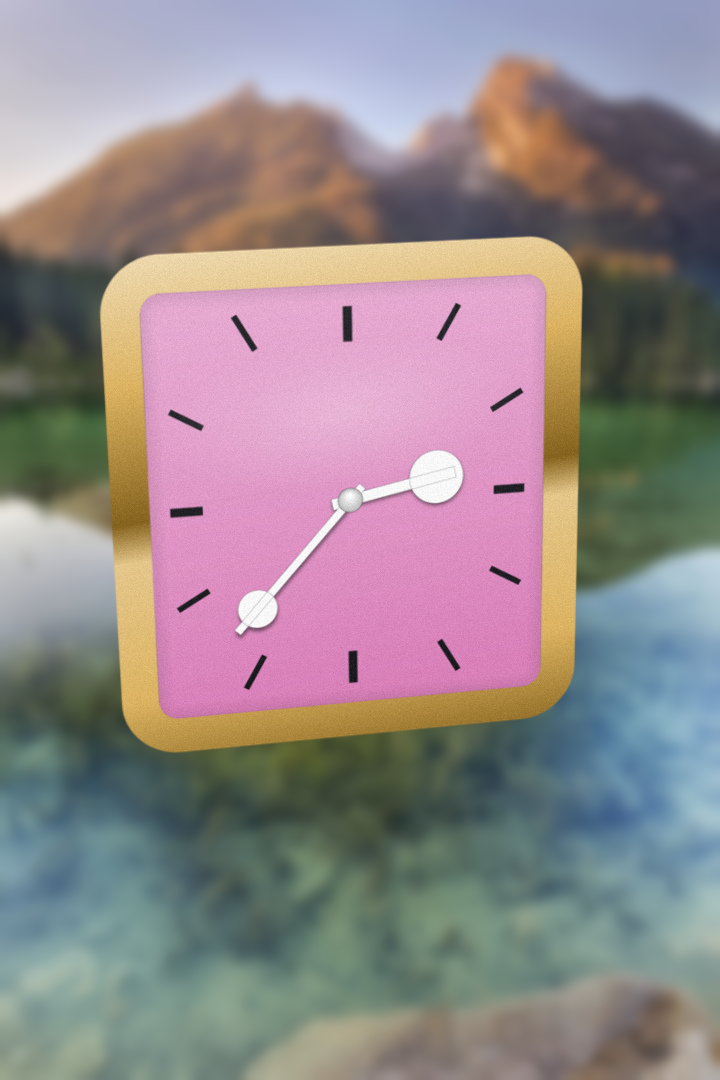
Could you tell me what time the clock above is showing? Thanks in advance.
2:37
